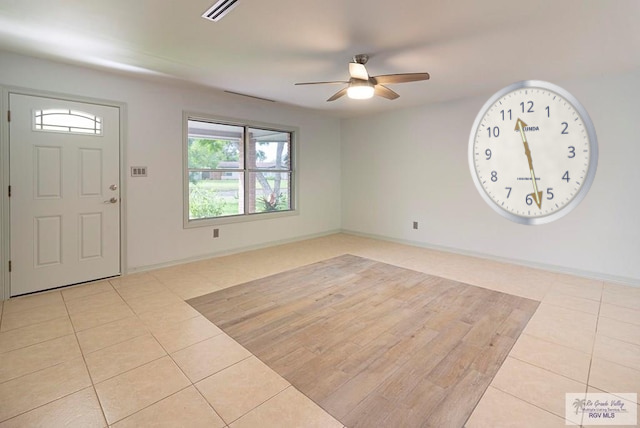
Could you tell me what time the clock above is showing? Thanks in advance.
11:28
